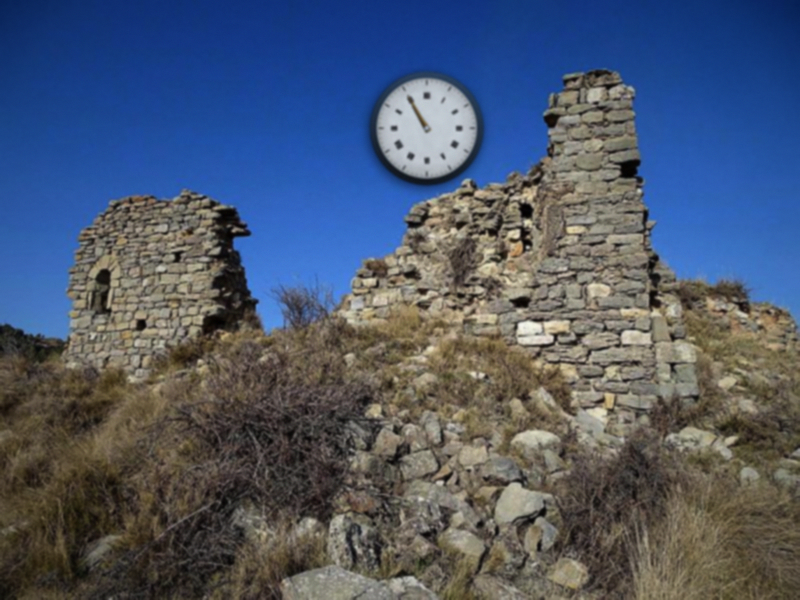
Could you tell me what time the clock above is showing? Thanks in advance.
10:55
